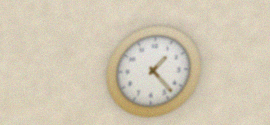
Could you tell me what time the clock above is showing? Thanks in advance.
1:23
